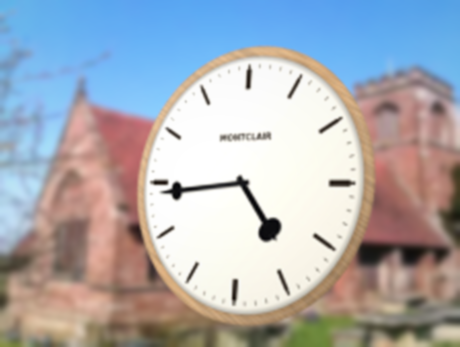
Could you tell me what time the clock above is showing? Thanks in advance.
4:44
